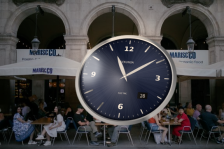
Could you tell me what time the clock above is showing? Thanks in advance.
11:09
